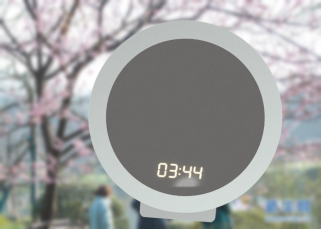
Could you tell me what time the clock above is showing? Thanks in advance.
3:44
